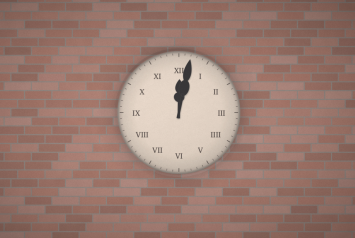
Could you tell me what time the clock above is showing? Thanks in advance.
12:02
